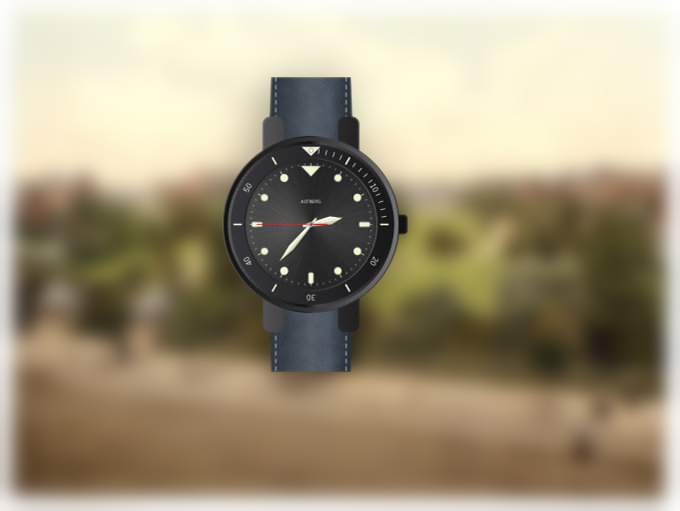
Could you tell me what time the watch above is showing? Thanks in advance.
2:36:45
